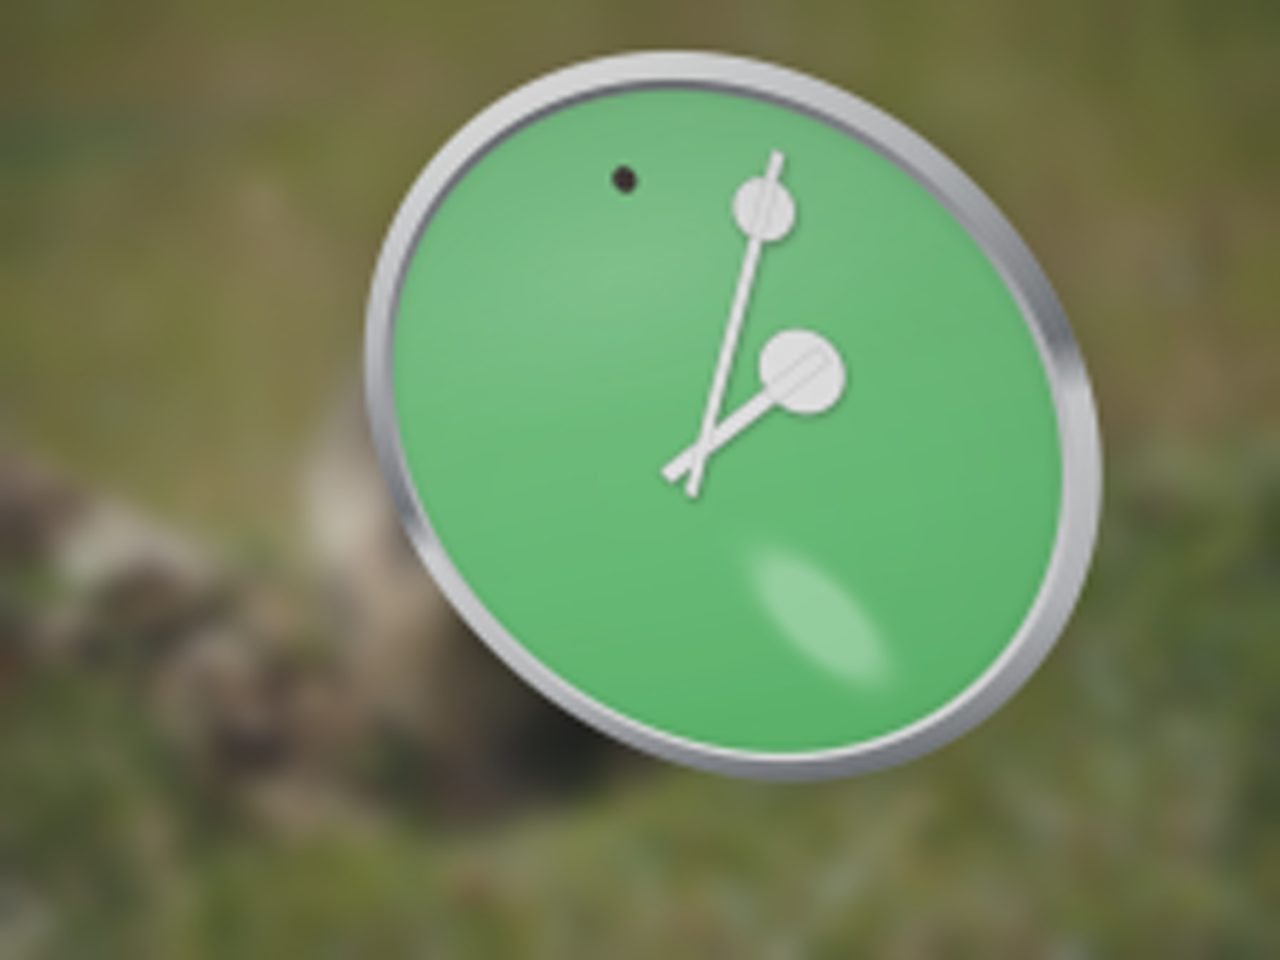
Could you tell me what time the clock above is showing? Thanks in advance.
2:05
